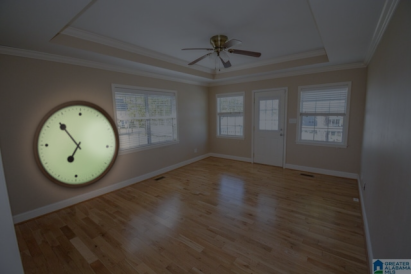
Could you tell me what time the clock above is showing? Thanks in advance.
6:53
